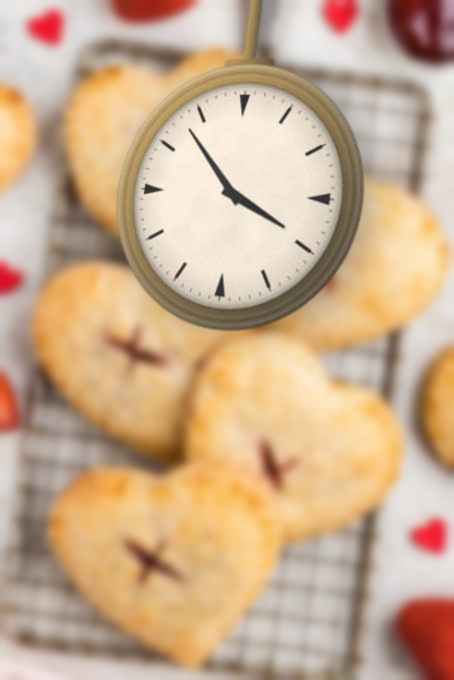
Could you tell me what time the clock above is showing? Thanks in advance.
3:53
